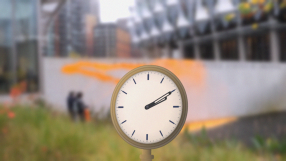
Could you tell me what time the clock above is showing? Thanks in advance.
2:10
